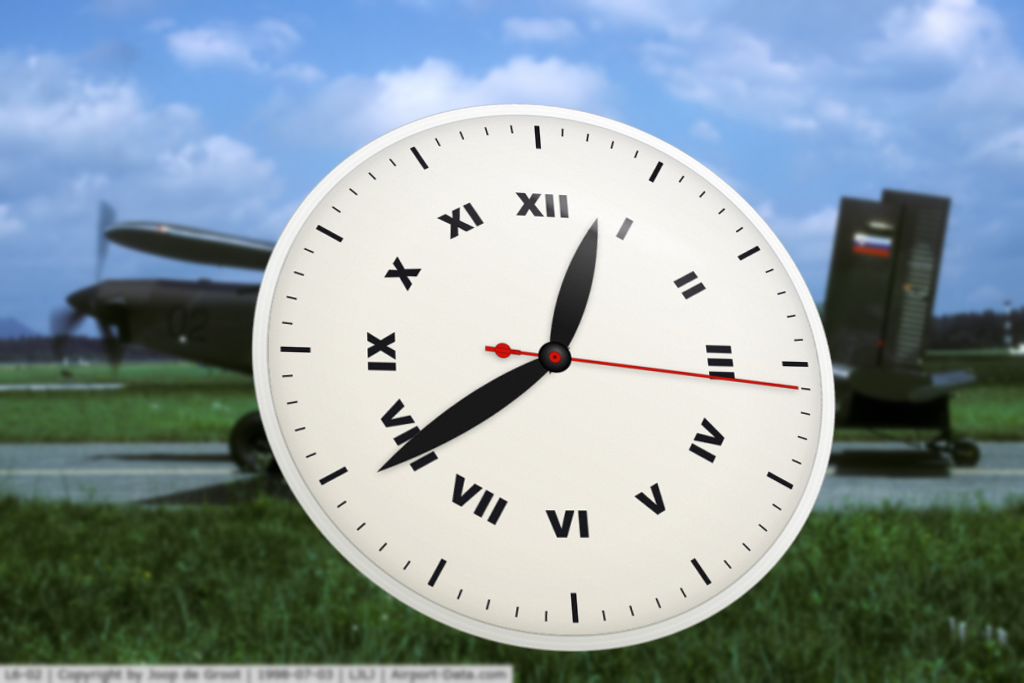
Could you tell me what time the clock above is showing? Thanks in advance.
12:39:16
